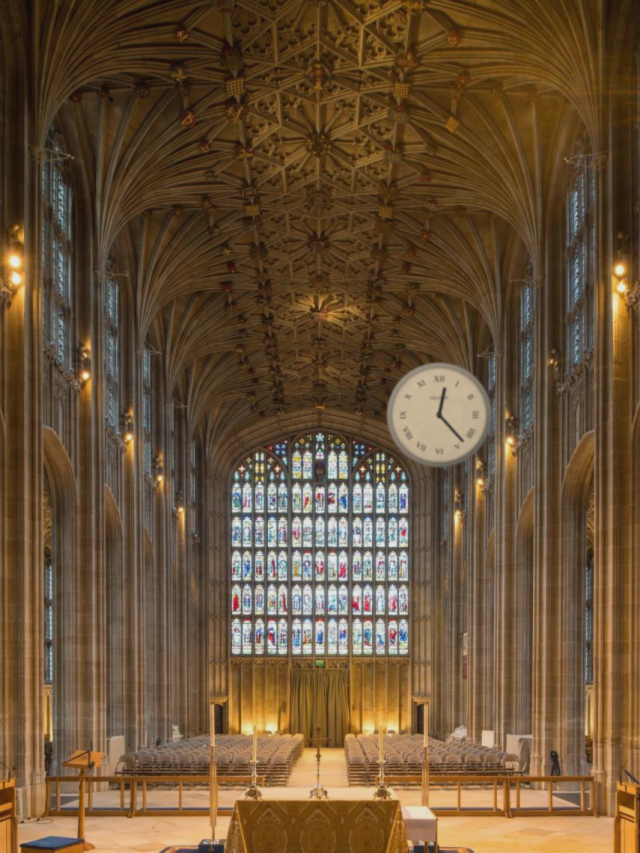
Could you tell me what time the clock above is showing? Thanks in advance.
12:23
